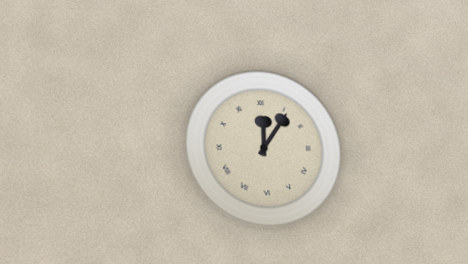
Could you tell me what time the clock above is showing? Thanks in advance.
12:06
